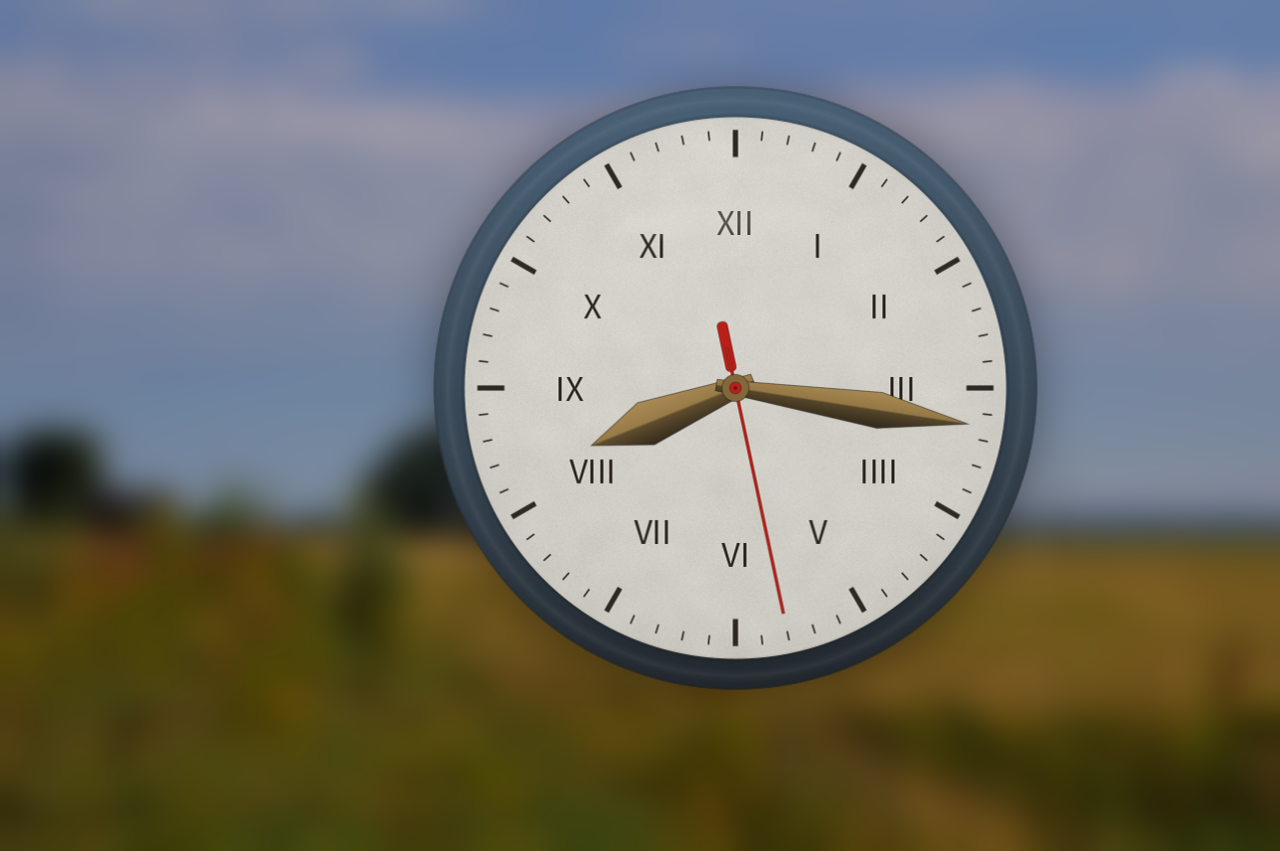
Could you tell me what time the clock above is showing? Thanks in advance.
8:16:28
